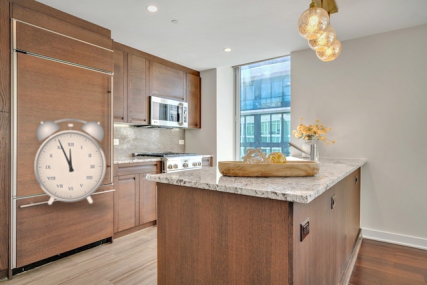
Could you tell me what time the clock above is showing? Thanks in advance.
11:56
